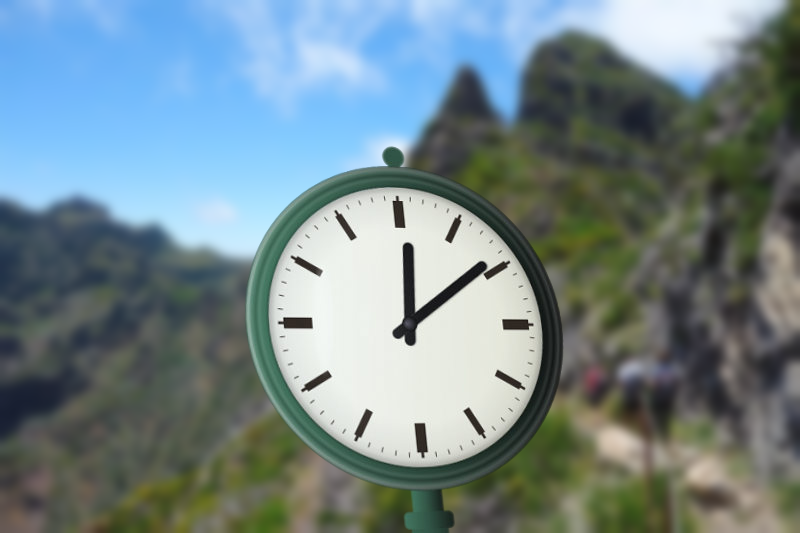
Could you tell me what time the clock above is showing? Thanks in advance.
12:09
